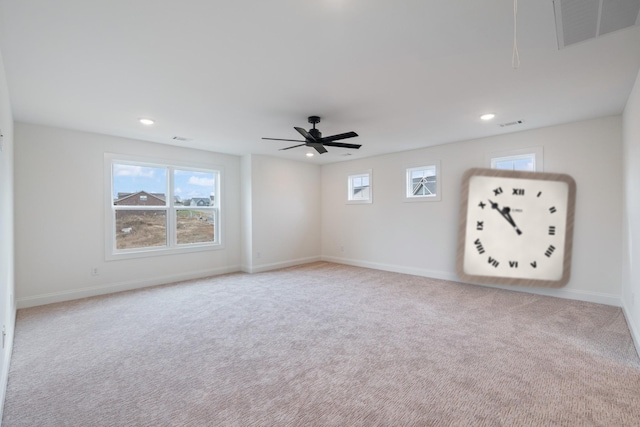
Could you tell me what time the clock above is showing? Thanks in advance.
10:52
